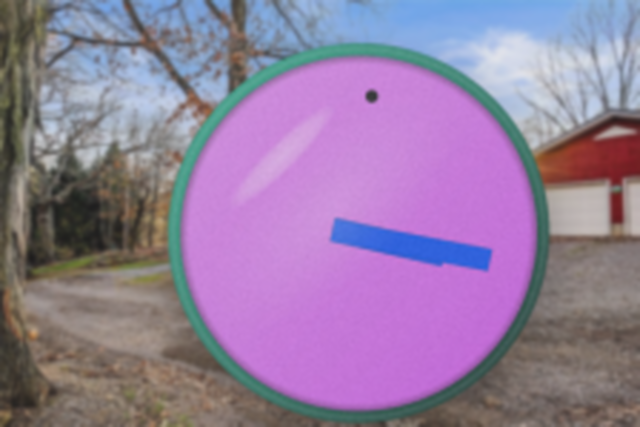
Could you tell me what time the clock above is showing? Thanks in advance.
3:16
